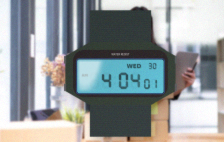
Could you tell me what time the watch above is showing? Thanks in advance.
4:04:01
